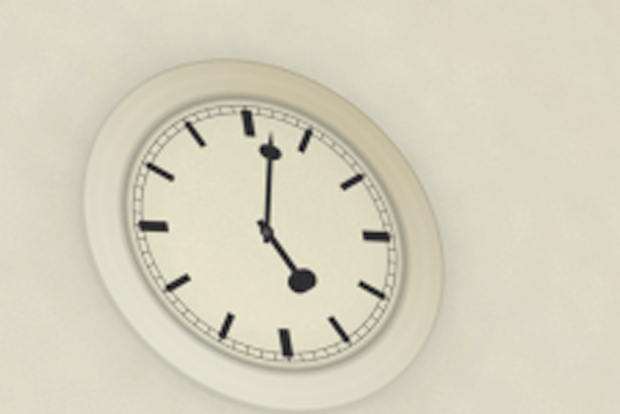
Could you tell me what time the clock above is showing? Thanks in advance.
5:02
